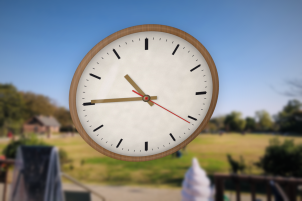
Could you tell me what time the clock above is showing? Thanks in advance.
10:45:21
